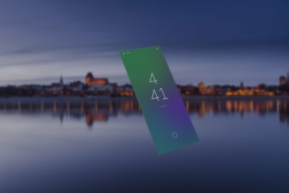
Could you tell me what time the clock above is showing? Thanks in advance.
4:41
